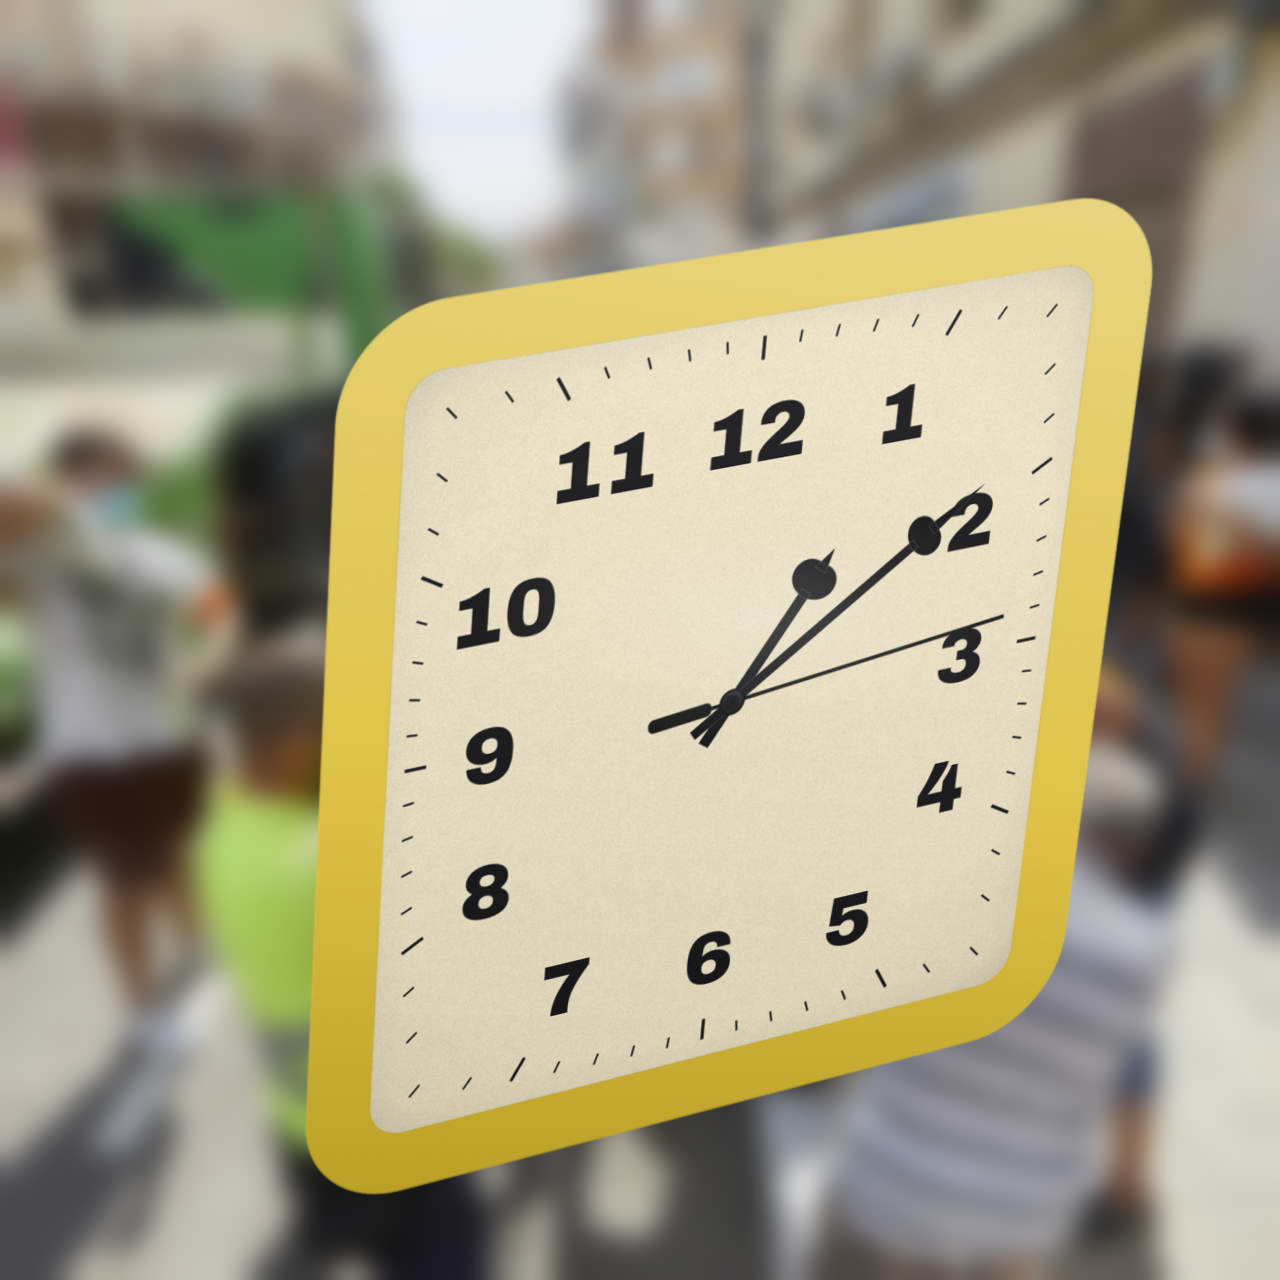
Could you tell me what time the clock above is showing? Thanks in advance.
1:09:14
